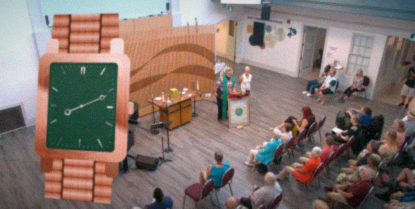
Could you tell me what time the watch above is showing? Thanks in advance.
8:11
